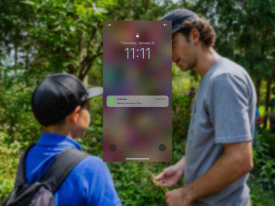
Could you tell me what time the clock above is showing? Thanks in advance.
11:11
